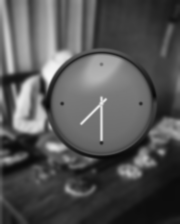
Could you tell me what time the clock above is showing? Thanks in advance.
7:30
